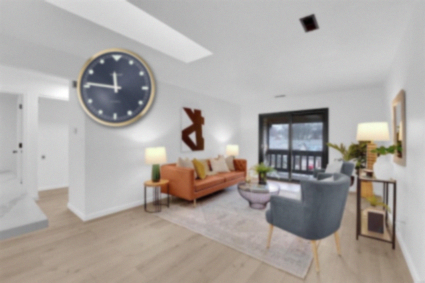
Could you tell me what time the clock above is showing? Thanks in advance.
11:46
